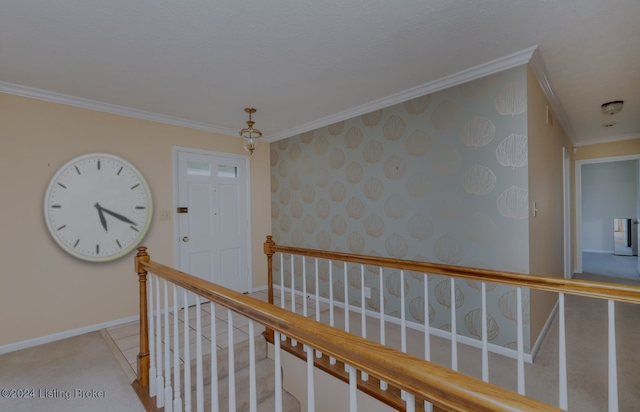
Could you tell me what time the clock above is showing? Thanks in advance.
5:19
